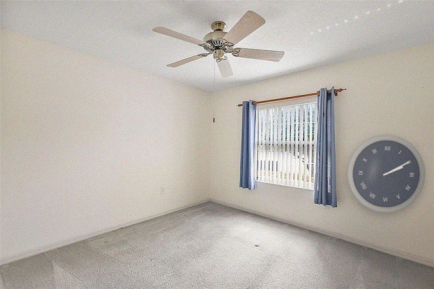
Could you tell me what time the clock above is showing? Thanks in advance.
2:10
